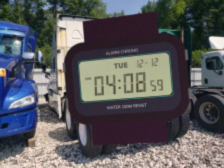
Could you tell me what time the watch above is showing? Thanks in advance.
4:08:59
